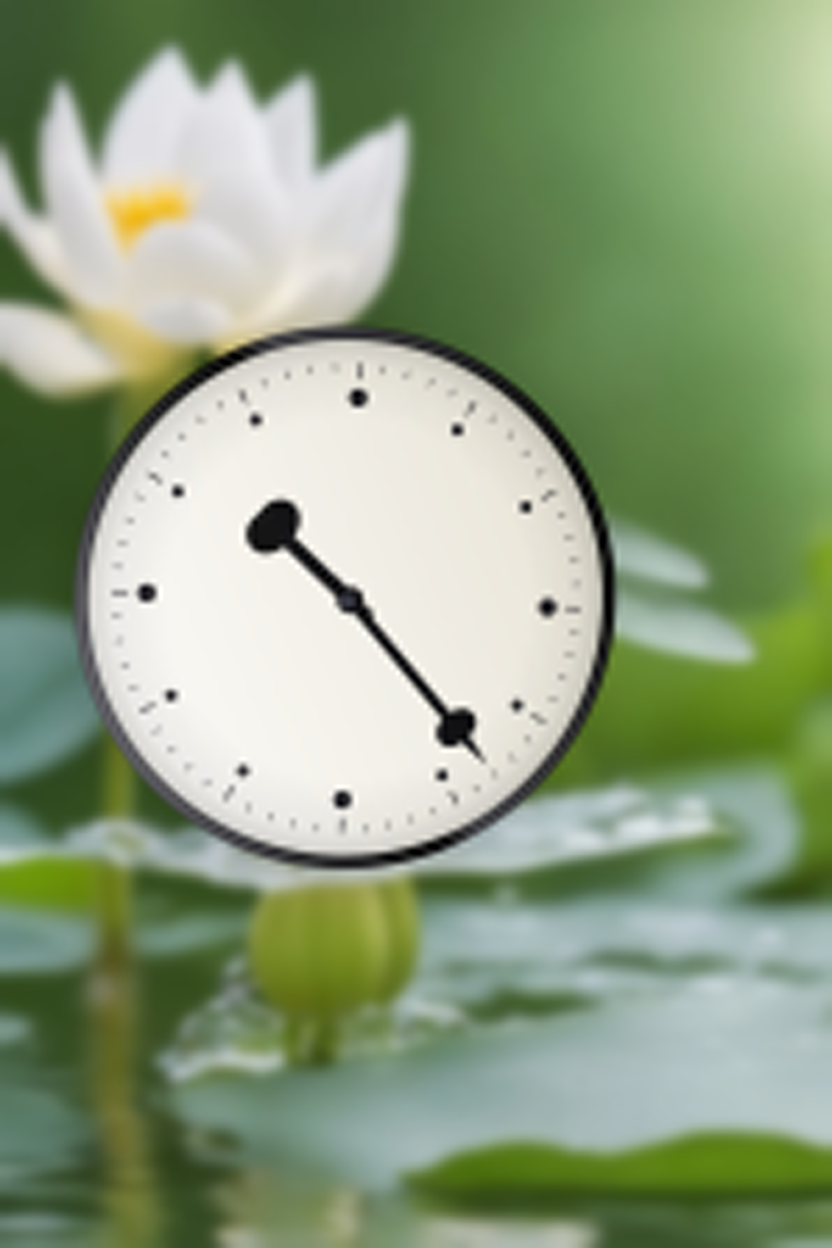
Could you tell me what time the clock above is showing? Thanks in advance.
10:23
